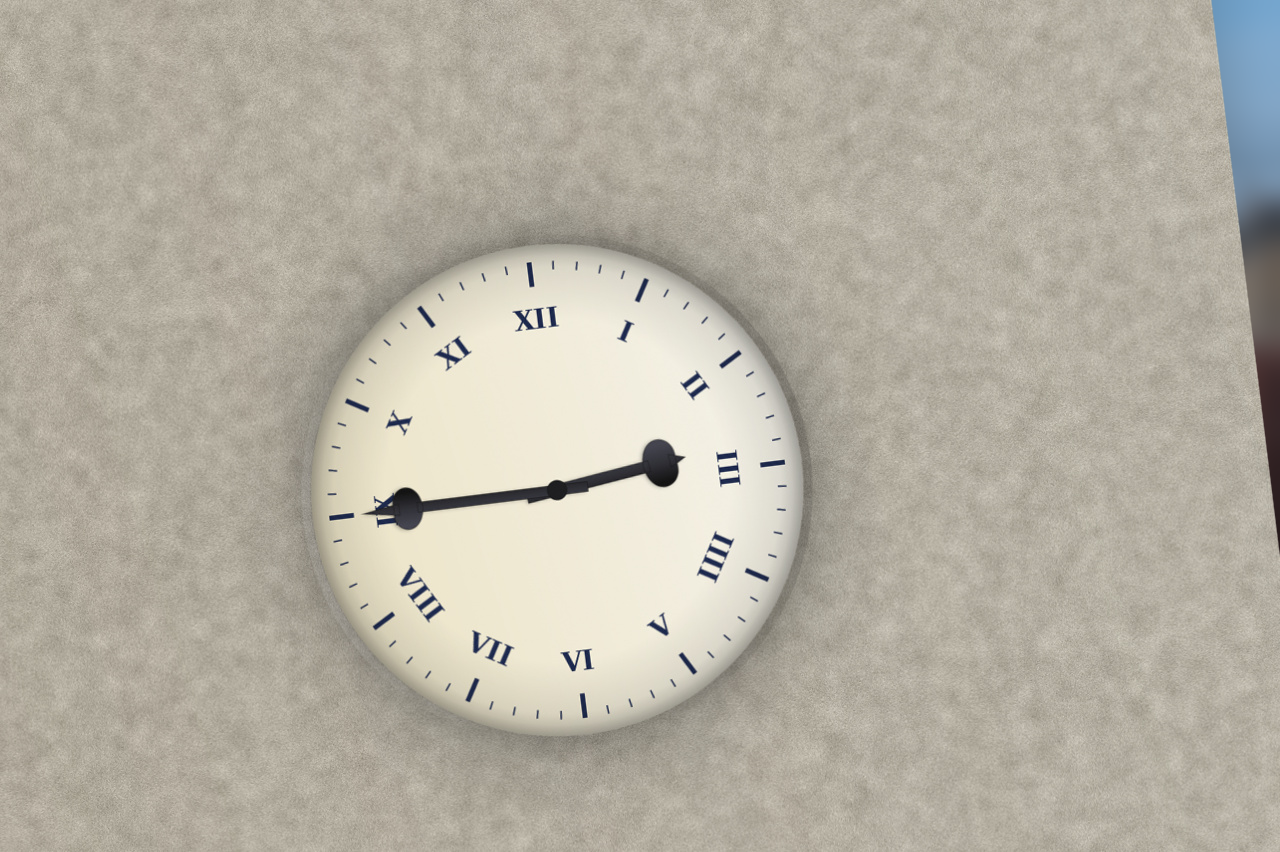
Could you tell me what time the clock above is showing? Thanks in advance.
2:45
